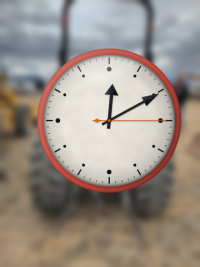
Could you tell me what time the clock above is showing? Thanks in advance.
12:10:15
